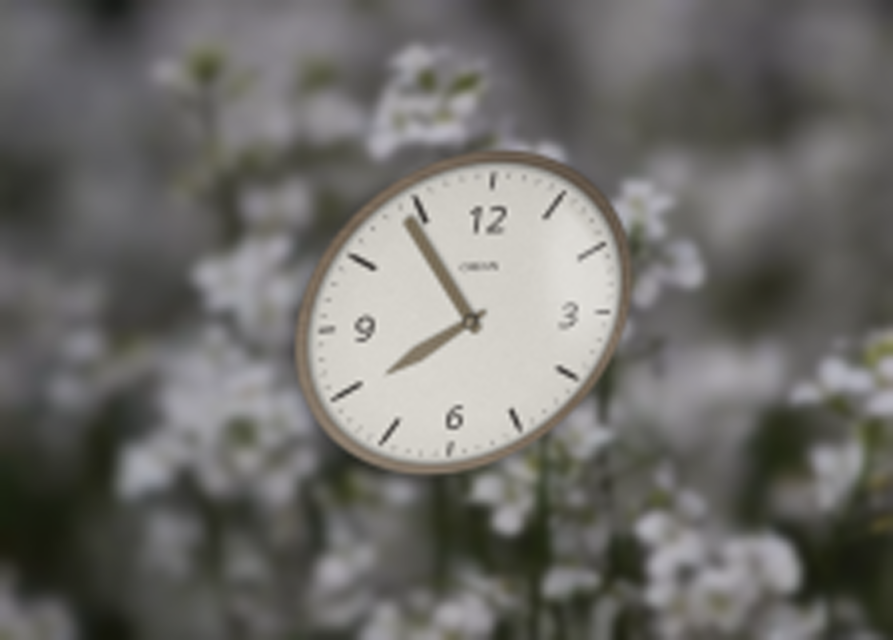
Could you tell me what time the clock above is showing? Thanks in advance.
7:54
